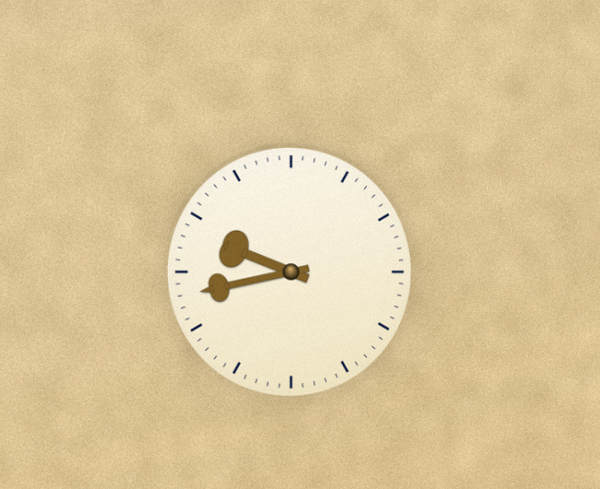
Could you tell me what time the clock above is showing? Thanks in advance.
9:43
